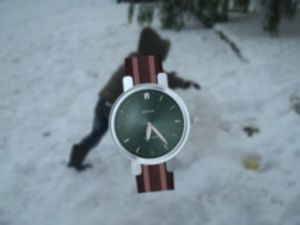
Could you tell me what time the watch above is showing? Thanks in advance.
6:24
